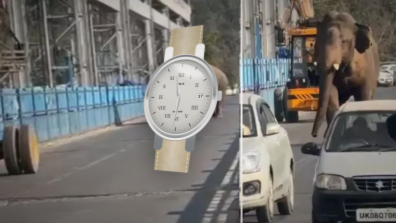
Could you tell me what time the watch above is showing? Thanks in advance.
11:31
